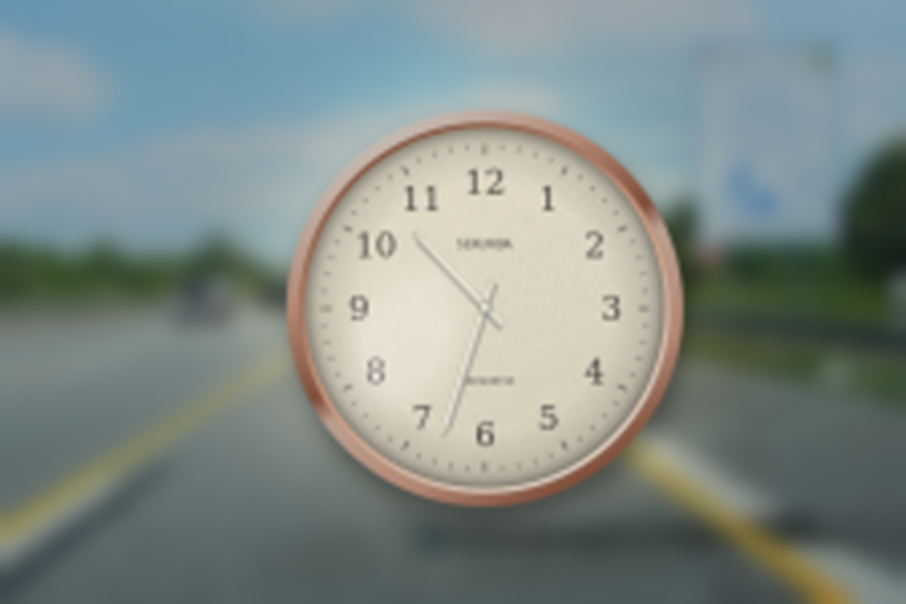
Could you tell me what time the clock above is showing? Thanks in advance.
10:33
